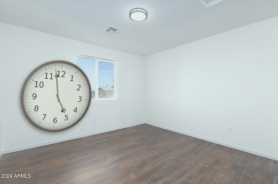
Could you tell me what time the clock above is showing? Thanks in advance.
4:58
